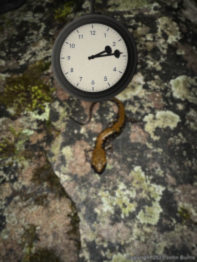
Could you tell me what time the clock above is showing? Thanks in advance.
2:14
